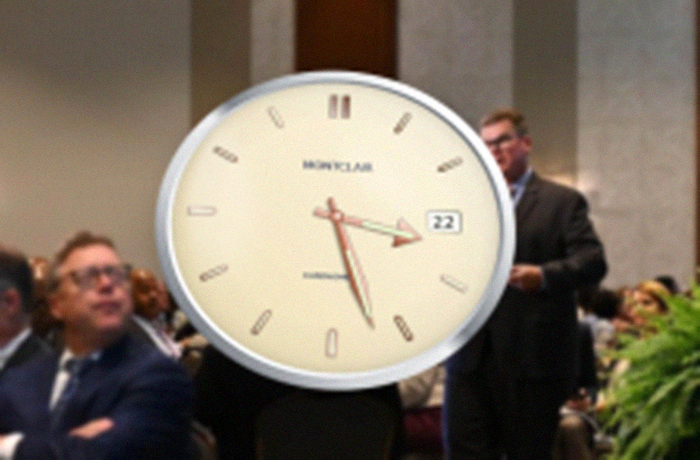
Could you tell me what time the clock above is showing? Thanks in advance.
3:27
